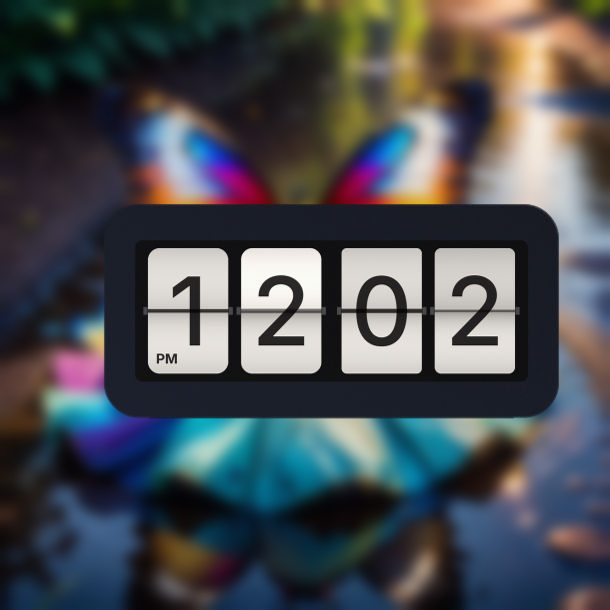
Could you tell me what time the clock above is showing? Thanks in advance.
12:02
